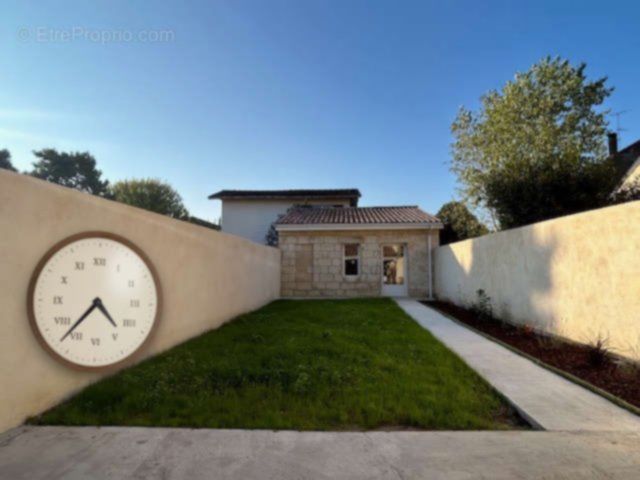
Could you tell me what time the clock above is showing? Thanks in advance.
4:37
